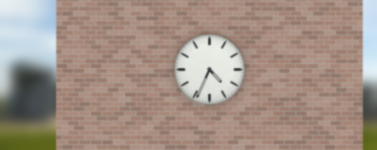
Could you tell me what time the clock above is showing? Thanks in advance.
4:34
